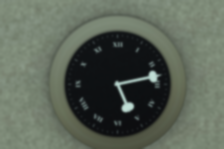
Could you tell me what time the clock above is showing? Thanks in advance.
5:13
